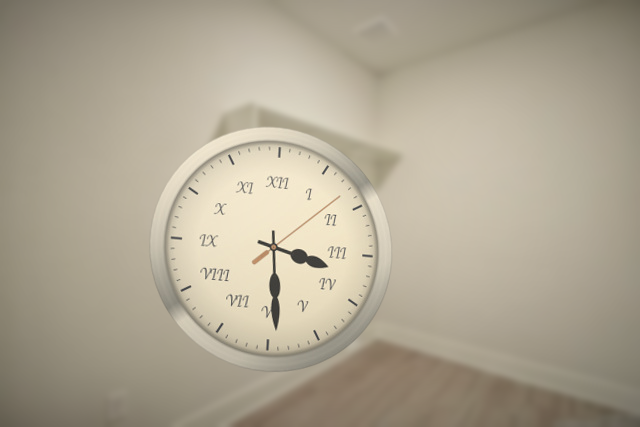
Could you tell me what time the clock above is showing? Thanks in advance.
3:29:08
